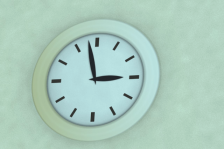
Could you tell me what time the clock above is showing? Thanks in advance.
2:58
